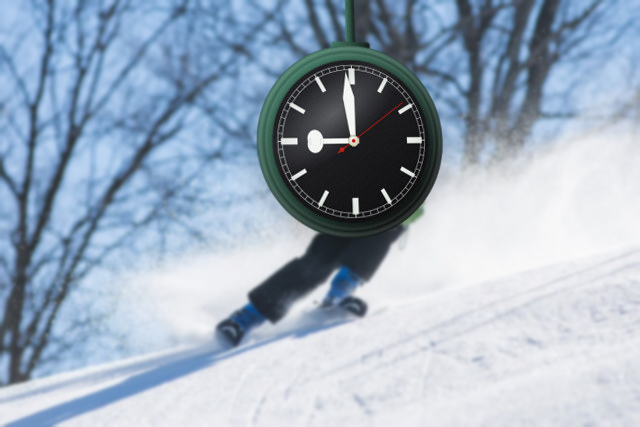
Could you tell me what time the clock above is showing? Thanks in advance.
8:59:09
